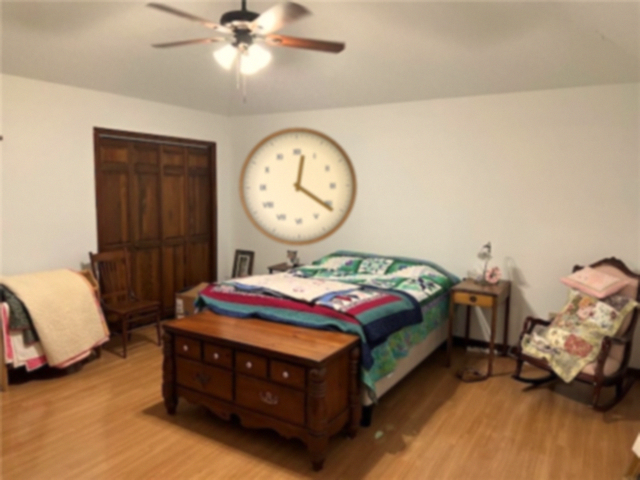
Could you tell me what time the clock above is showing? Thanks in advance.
12:21
